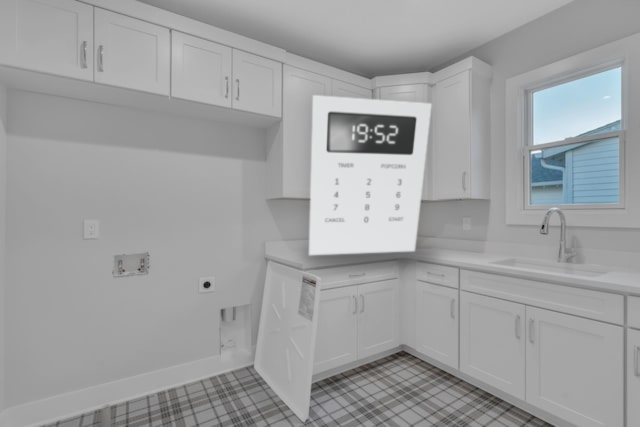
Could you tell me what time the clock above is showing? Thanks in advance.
19:52
